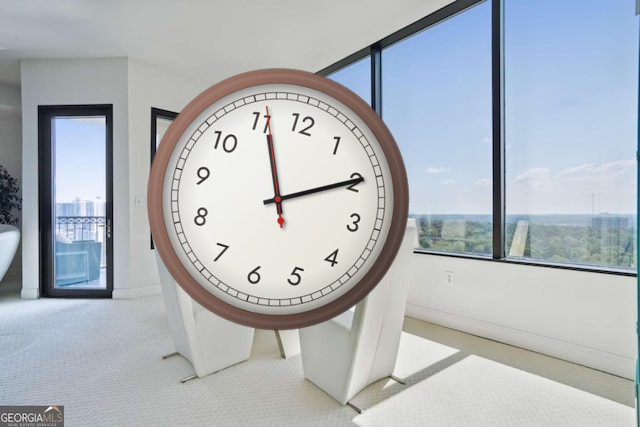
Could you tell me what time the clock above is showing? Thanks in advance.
11:09:56
